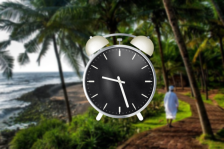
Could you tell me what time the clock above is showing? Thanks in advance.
9:27
